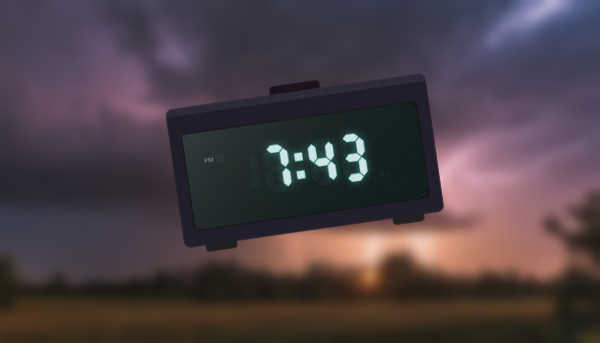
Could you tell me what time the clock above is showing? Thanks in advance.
7:43
